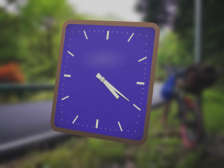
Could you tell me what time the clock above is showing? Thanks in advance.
4:20
